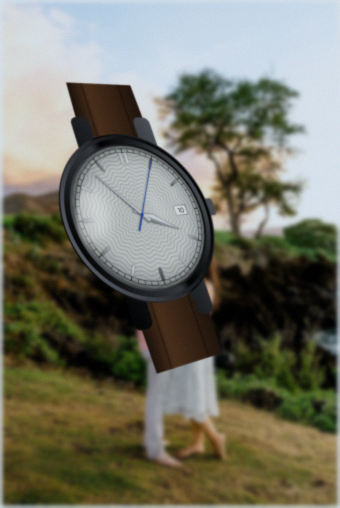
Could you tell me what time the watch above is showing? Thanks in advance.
3:53:05
